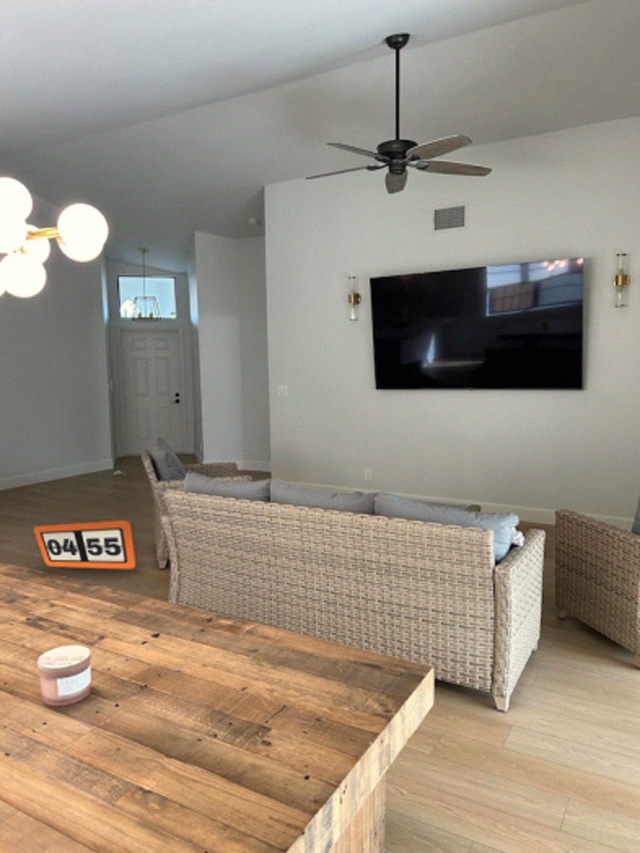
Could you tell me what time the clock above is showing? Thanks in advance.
4:55
